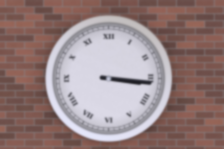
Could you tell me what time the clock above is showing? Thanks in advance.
3:16
